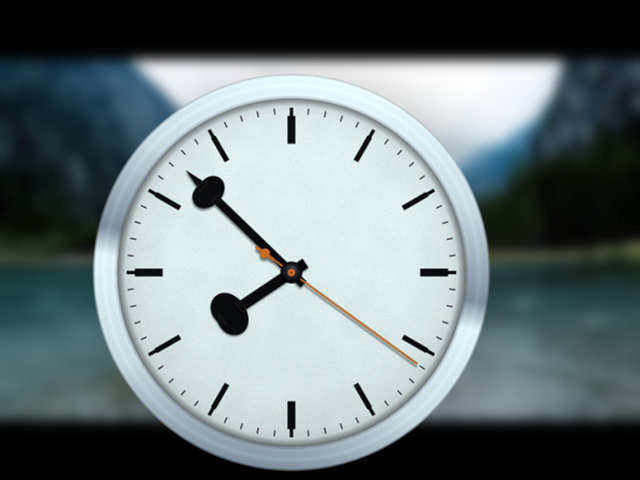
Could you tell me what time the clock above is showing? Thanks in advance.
7:52:21
